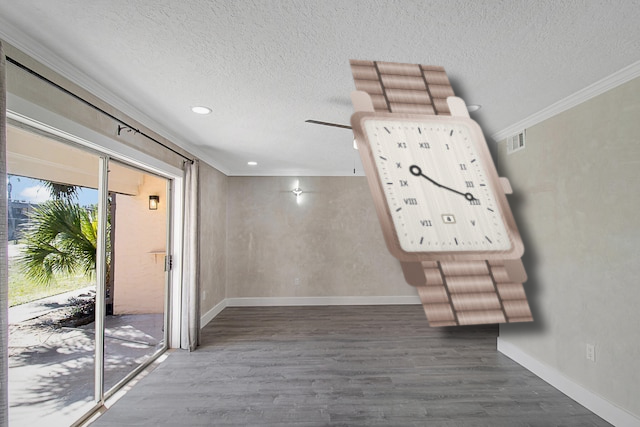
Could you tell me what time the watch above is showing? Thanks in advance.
10:19
